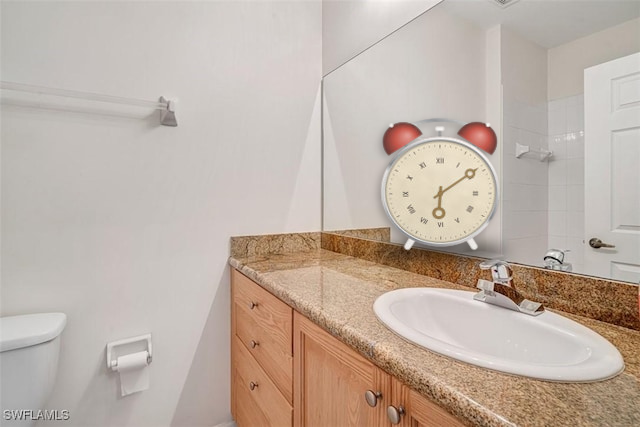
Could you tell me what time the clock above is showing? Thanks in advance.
6:09
